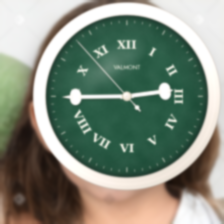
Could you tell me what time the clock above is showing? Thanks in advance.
2:44:53
